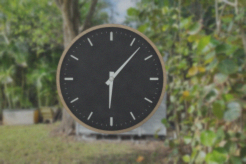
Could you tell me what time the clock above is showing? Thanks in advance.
6:07
